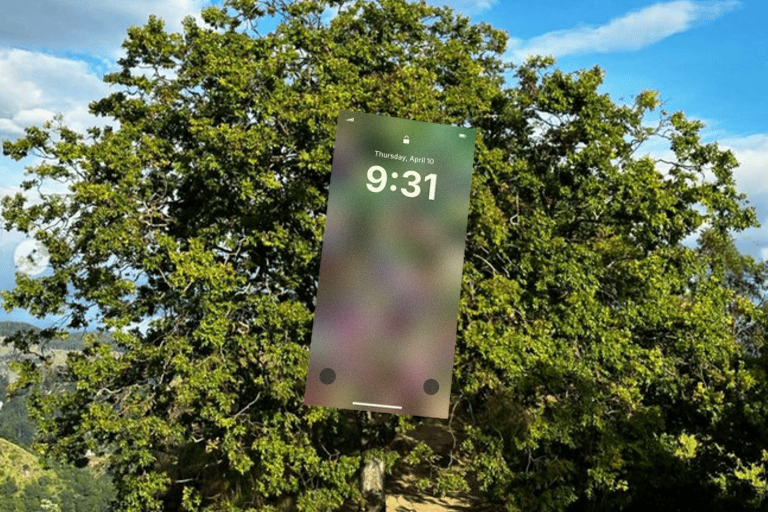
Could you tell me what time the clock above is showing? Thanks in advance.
9:31
